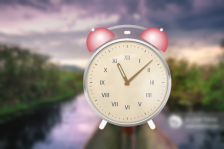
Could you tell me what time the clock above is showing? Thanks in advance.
11:08
